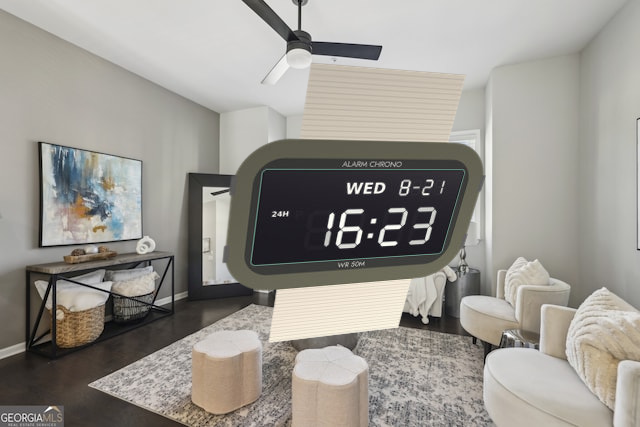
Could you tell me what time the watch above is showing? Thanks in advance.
16:23
